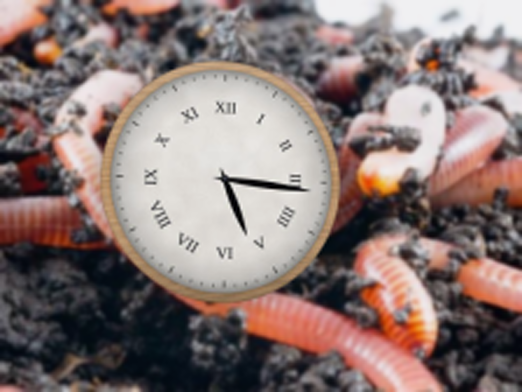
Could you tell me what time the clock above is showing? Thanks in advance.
5:16
